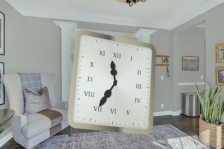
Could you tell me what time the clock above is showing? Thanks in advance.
11:35
